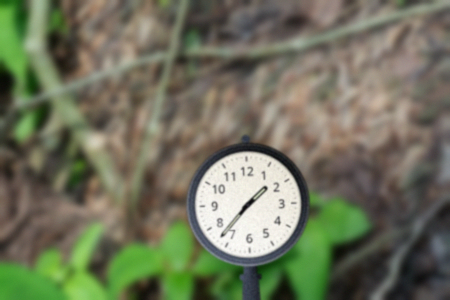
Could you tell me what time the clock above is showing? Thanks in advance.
1:37
